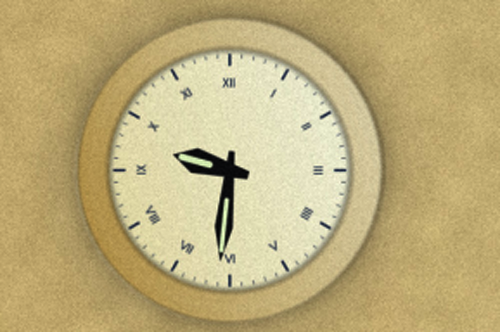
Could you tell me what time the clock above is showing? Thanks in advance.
9:31
